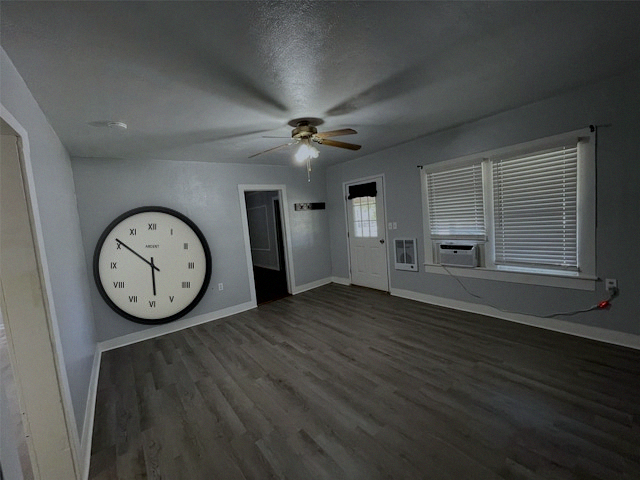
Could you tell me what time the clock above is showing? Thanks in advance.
5:51
